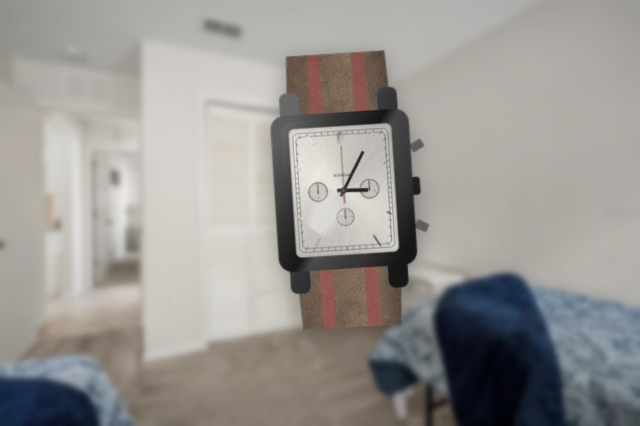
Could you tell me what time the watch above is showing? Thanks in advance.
3:05
